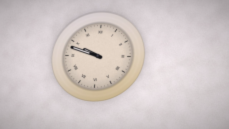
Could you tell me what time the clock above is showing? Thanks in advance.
9:48
